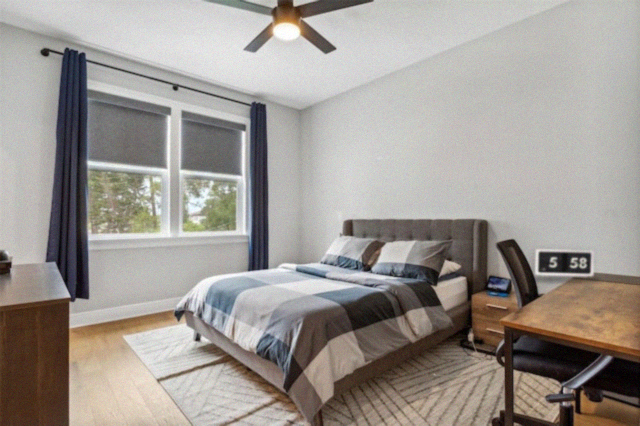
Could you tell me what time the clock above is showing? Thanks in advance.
5:58
